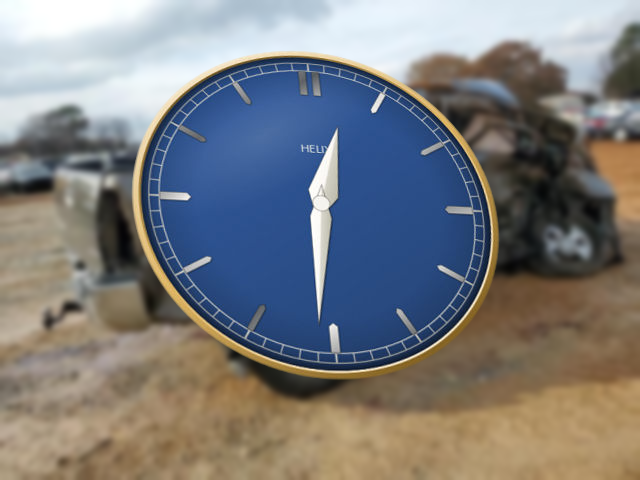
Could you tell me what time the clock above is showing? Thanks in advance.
12:31
